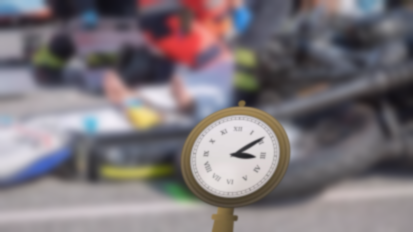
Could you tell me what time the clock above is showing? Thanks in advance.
3:09
